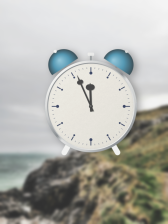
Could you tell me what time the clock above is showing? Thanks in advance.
11:56
